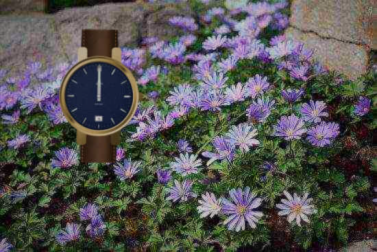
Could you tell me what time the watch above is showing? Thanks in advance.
12:00
